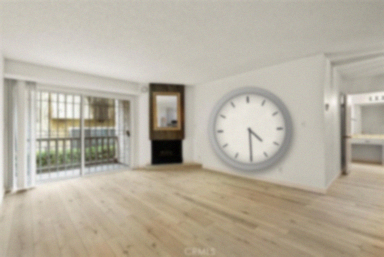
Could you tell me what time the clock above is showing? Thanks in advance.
4:30
